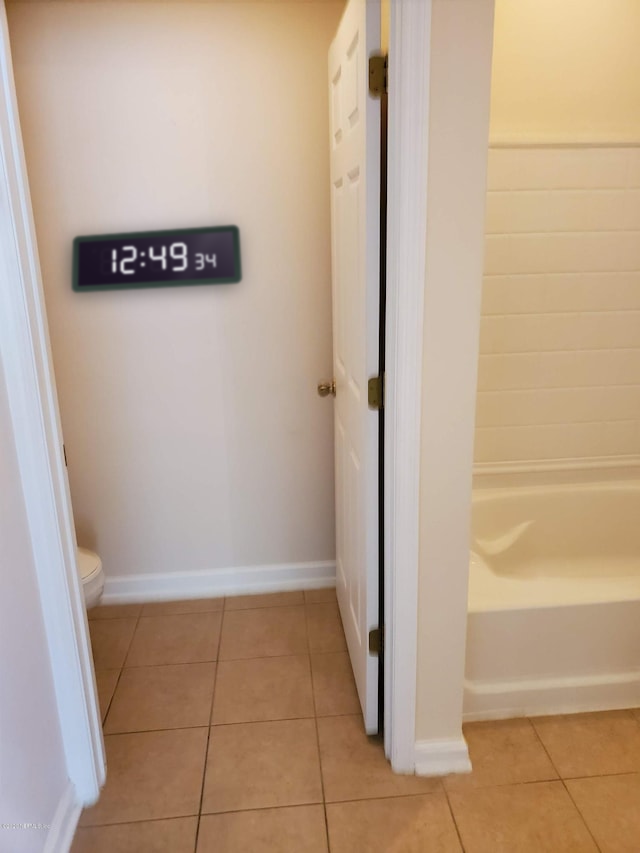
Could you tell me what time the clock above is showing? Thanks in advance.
12:49:34
